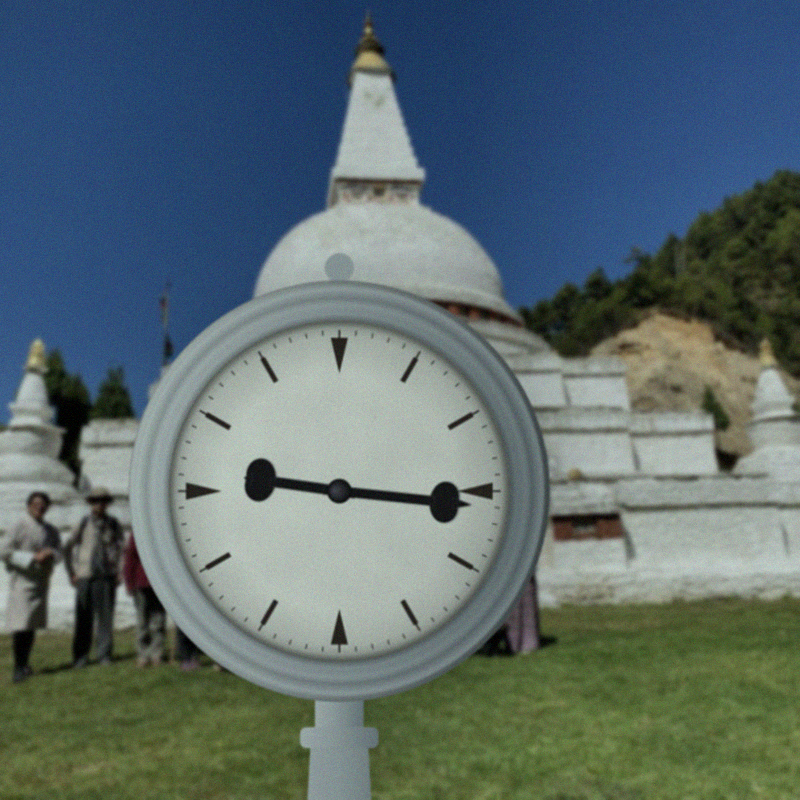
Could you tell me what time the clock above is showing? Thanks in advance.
9:16
